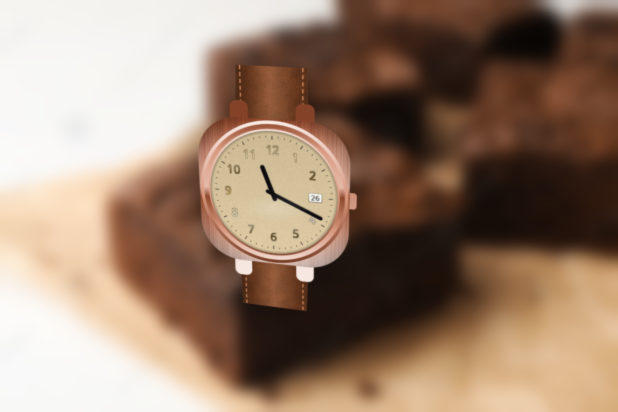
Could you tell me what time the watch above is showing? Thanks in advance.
11:19
